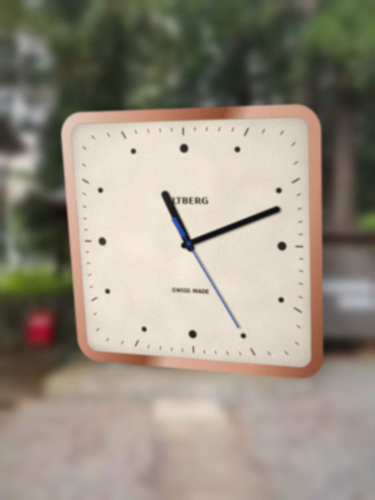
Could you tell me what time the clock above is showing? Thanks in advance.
11:11:25
